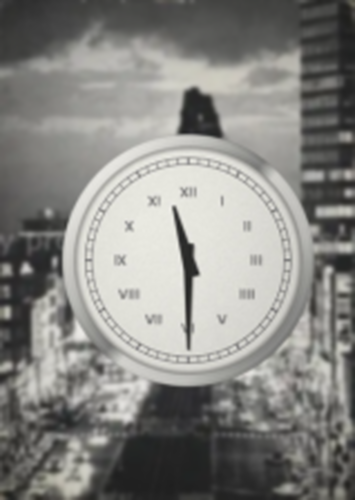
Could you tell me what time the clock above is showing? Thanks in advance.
11:30
